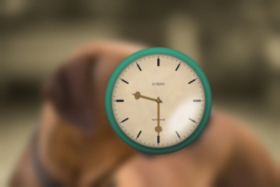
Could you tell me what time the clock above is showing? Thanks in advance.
9:30
